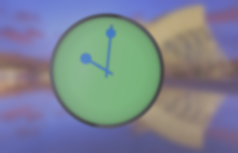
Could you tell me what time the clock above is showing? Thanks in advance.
10:01
